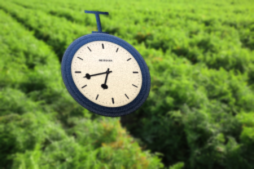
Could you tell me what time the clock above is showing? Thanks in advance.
6:43
